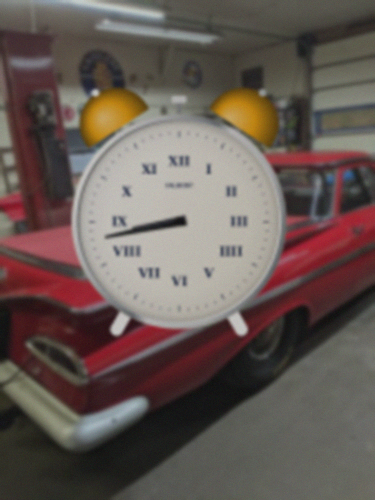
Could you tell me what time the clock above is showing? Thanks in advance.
8:43
